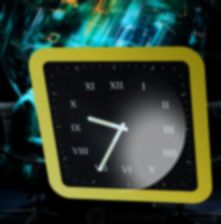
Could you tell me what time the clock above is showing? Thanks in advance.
9:35
